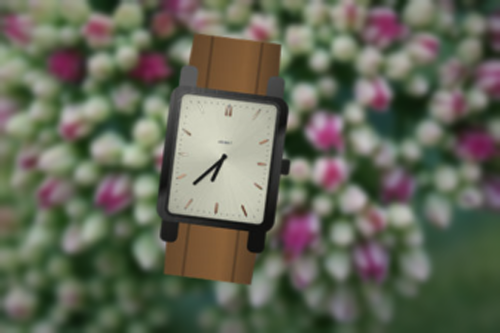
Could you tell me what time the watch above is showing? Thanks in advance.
6:37
